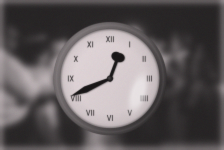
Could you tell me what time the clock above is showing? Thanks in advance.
12:41
